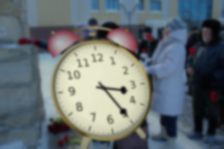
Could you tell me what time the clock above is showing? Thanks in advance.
3:25
